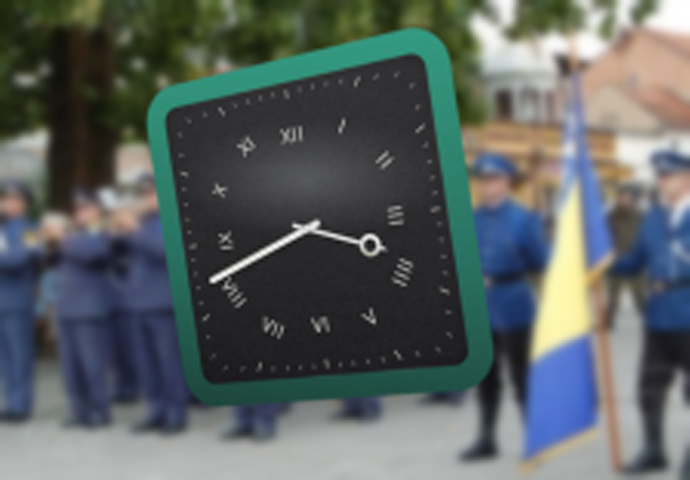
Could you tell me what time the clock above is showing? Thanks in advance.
3:42
